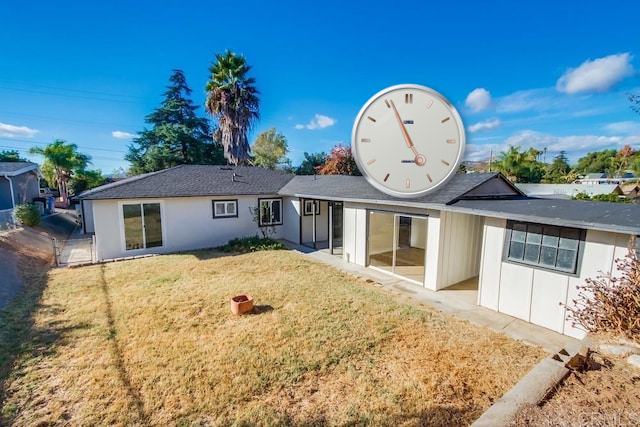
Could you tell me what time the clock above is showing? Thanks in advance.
4:56
